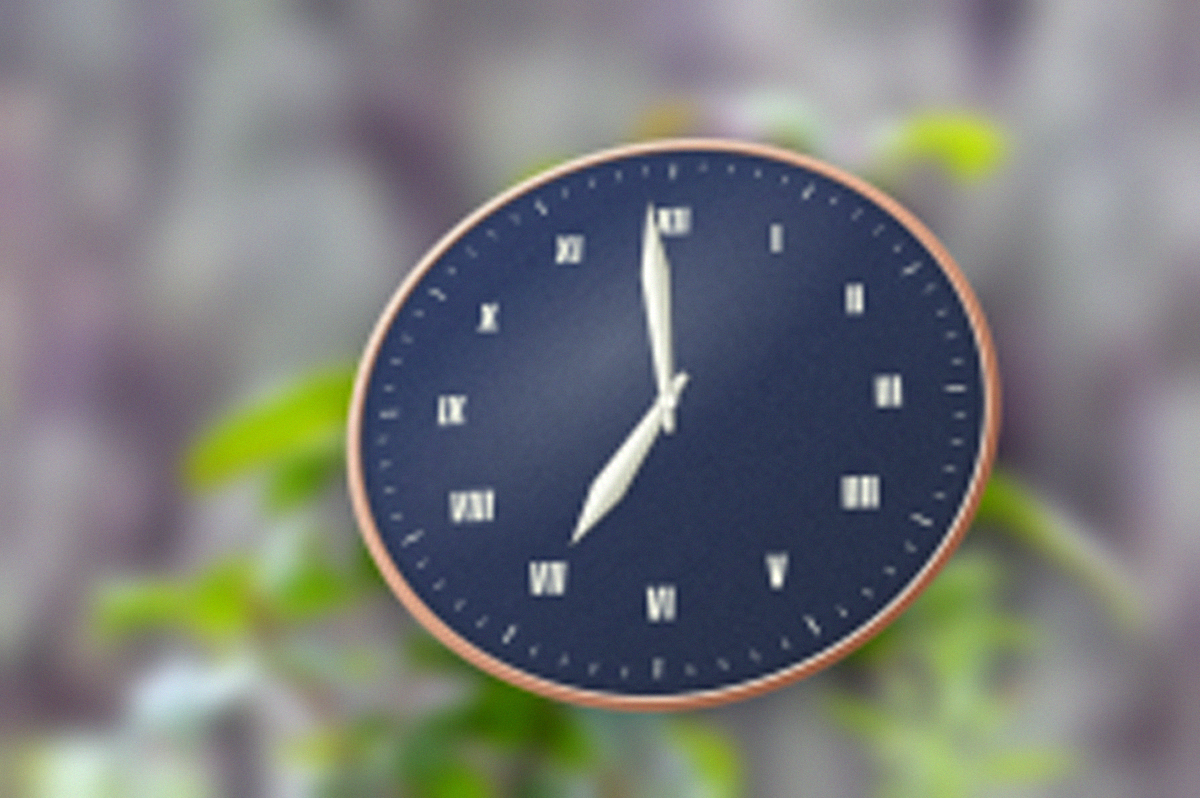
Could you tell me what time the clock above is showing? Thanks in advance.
6:59
